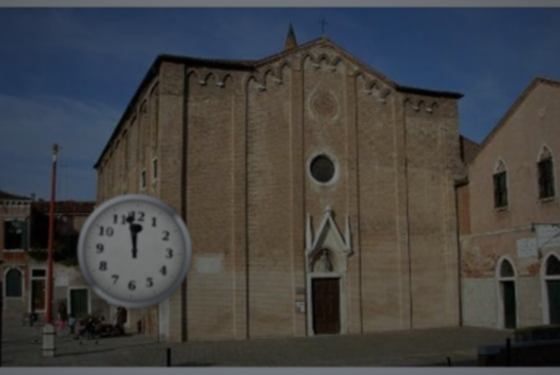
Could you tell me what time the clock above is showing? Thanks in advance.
11:58
